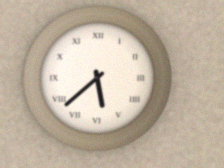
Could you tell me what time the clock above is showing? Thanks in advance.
5:38
